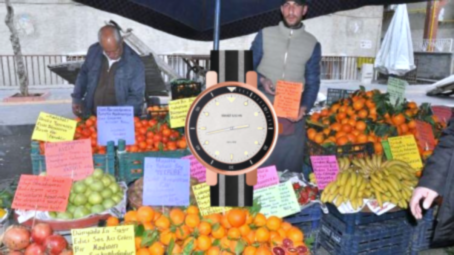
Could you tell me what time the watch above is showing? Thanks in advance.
2:43
